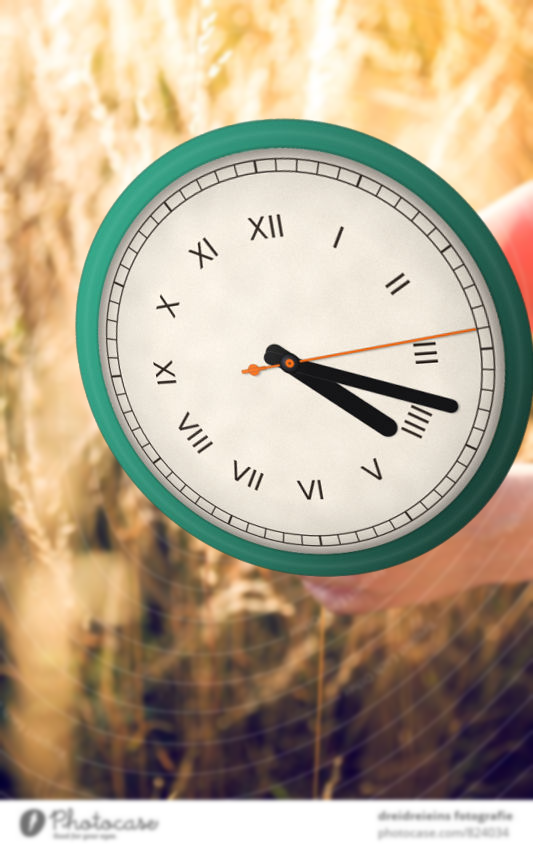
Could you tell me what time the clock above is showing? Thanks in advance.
4:18:14
